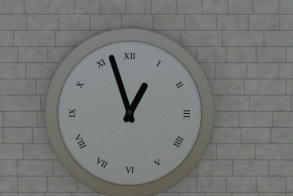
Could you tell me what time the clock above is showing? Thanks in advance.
12:57
